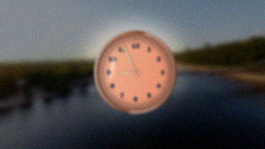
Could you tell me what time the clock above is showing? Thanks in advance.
8:56
